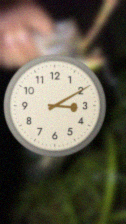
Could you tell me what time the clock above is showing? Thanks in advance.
3:10
